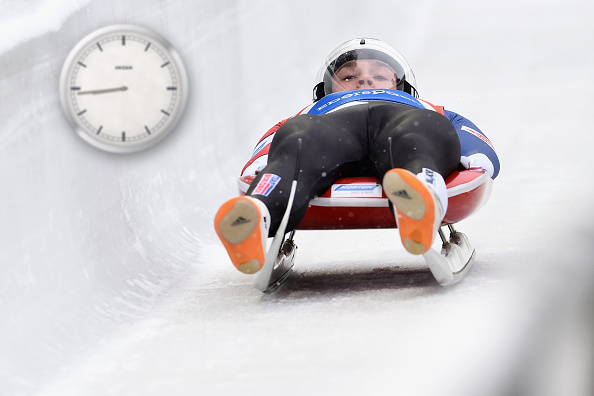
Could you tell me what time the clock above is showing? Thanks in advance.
8:44
